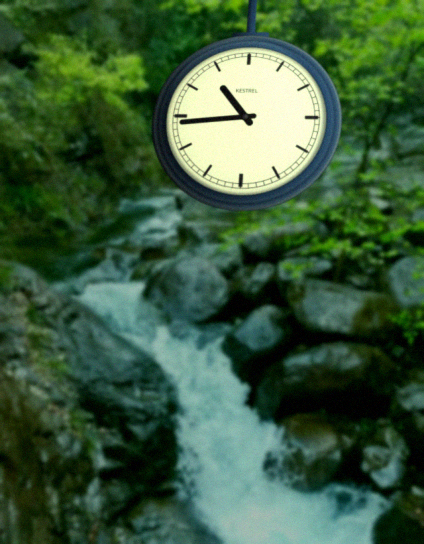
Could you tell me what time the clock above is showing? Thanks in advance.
10:44
